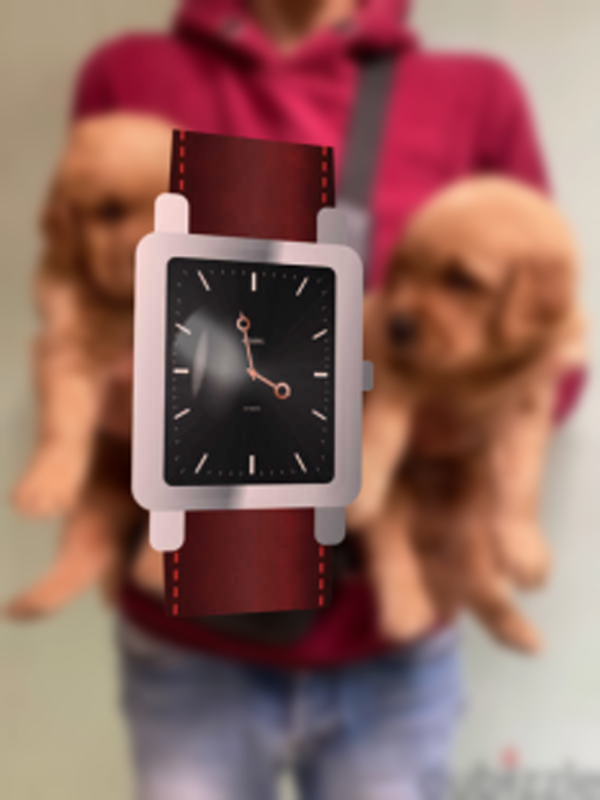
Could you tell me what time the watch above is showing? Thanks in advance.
3:58
